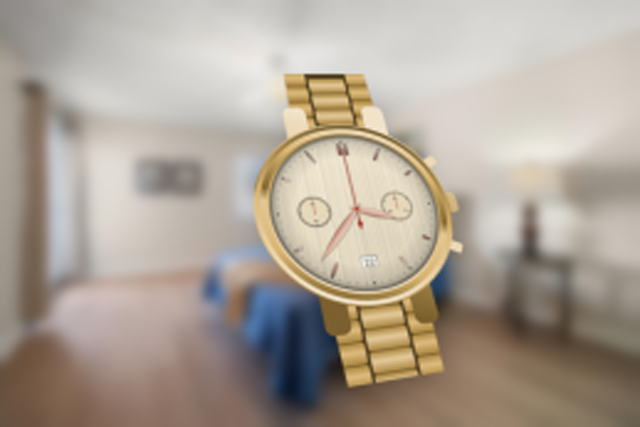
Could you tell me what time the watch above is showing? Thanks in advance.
3:37
